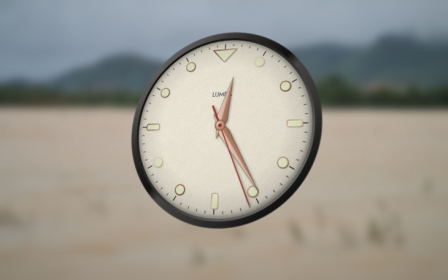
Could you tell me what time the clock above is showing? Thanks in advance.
12:24:26
